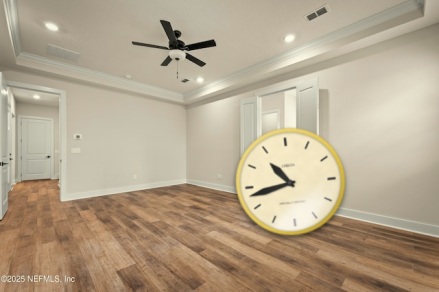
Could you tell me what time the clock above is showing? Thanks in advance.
10:43
